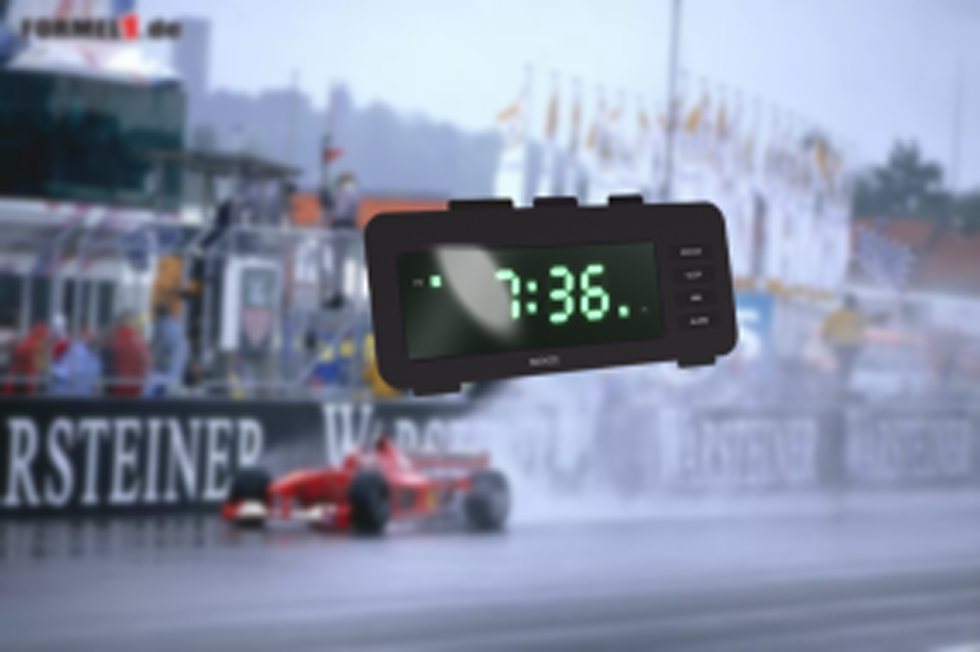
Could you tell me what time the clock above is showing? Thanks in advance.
7:36
